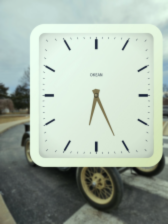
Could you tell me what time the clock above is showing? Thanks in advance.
6:26
